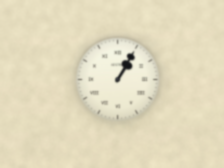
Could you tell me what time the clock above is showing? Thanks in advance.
1:05
